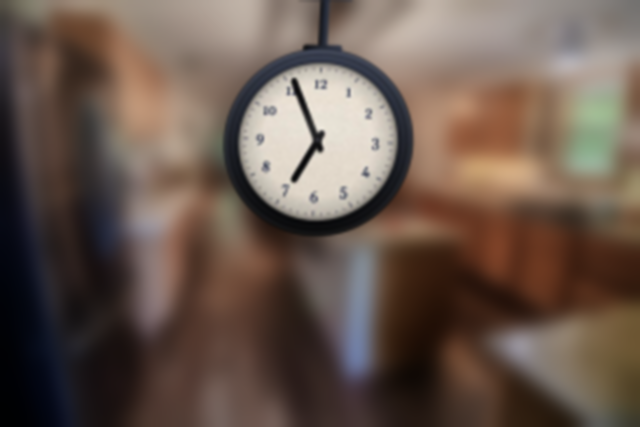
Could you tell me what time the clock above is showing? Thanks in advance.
6:56
